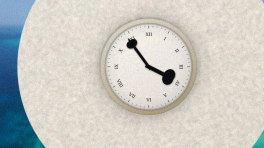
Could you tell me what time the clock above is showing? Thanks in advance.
3:54
